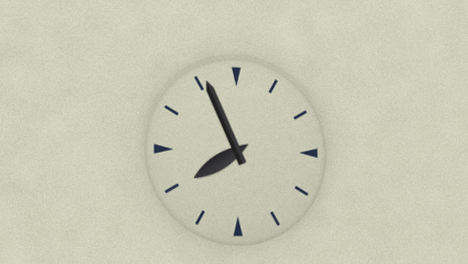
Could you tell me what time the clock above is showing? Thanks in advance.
7:56
